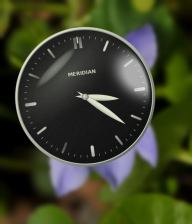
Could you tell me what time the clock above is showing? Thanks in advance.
3:22
